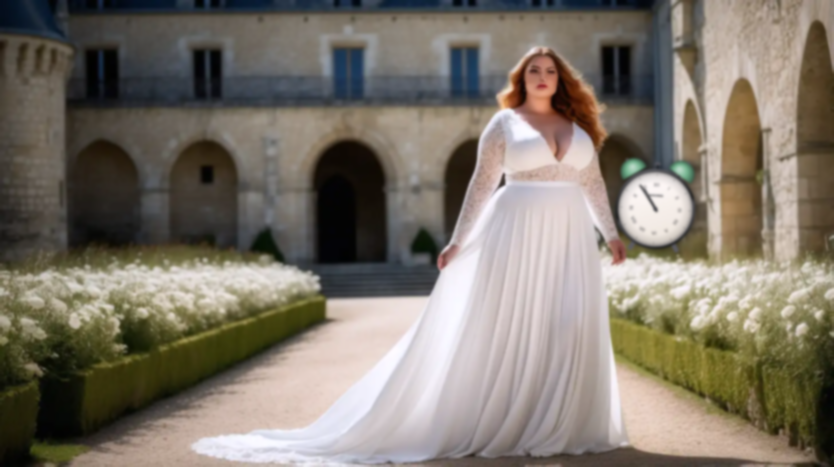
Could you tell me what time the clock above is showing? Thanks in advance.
10:54
